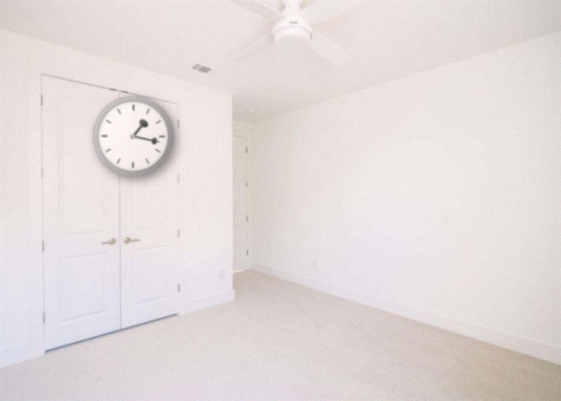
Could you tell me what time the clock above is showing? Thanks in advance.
1:17
